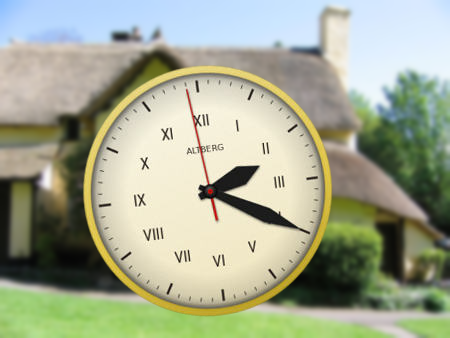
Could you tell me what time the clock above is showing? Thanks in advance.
2:19:59
